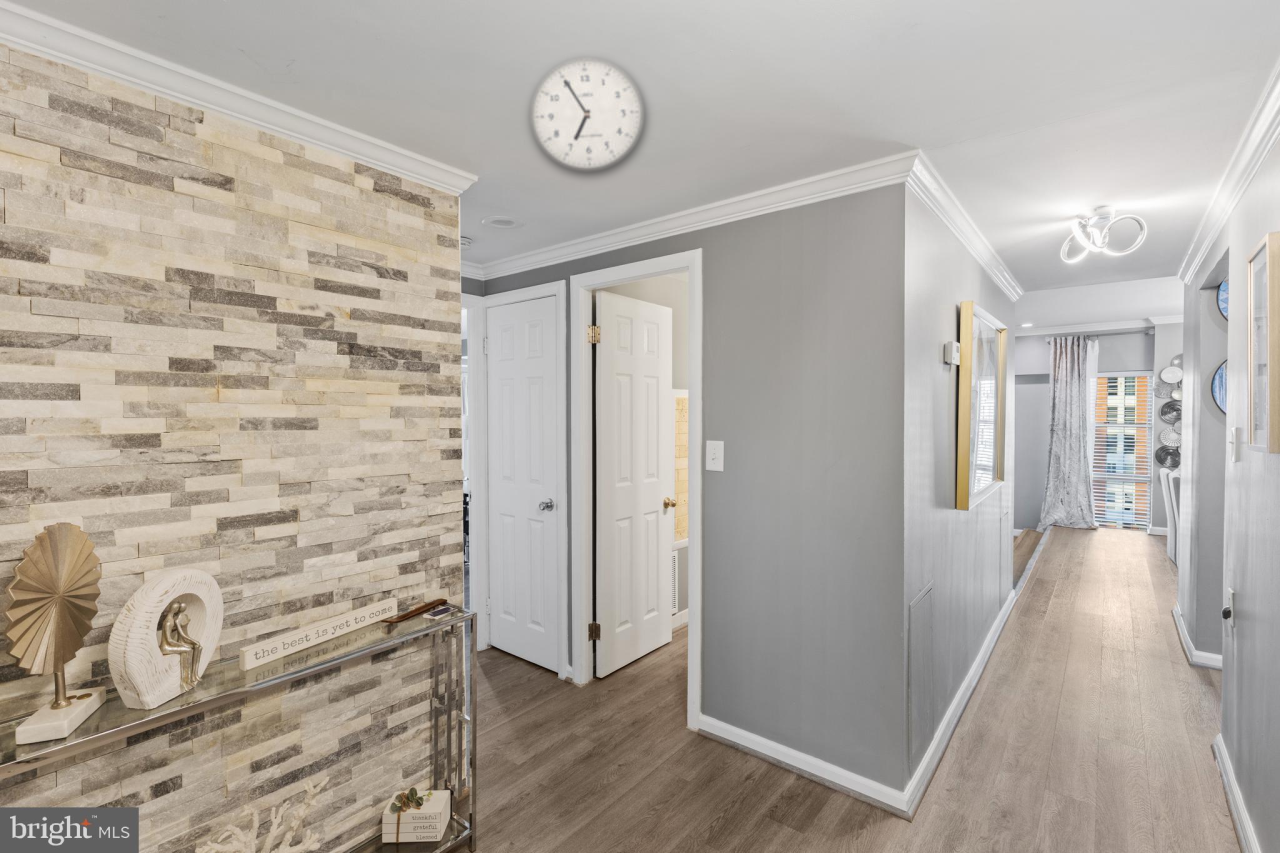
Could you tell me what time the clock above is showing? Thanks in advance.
6:55
